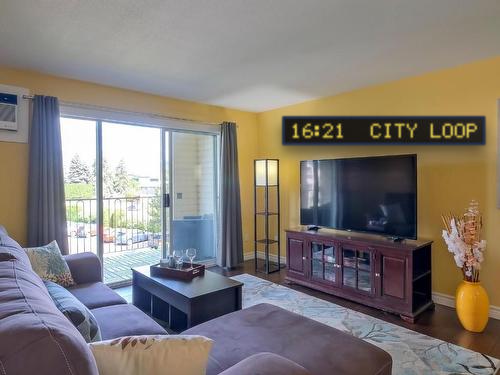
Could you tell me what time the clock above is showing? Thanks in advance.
16:21
